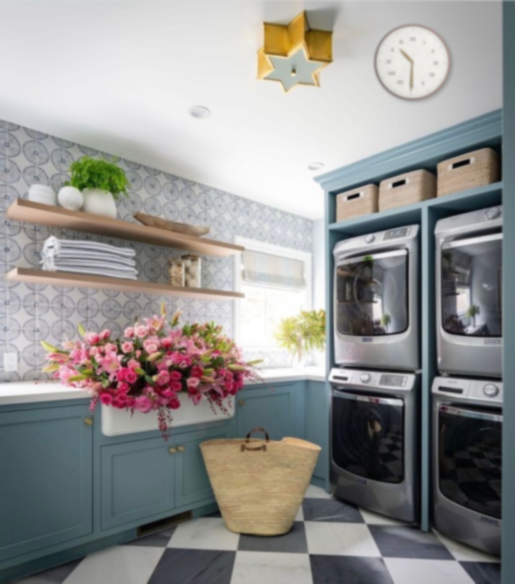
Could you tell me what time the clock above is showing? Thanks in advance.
10:30
